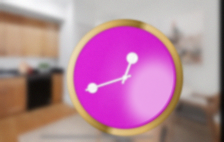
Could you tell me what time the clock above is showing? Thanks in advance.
12:42
